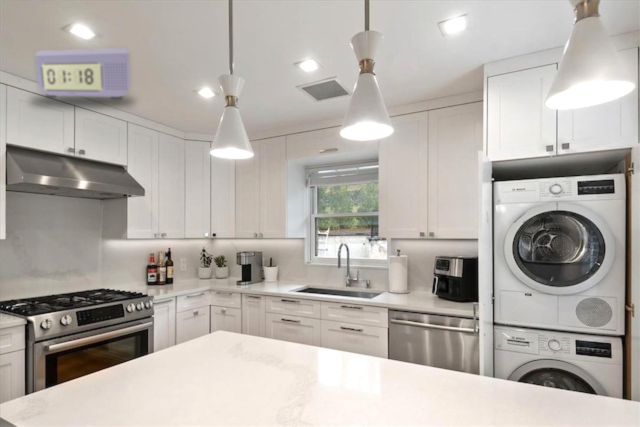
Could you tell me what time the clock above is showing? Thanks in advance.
1:18
